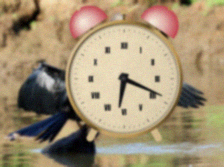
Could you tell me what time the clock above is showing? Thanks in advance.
6:19
